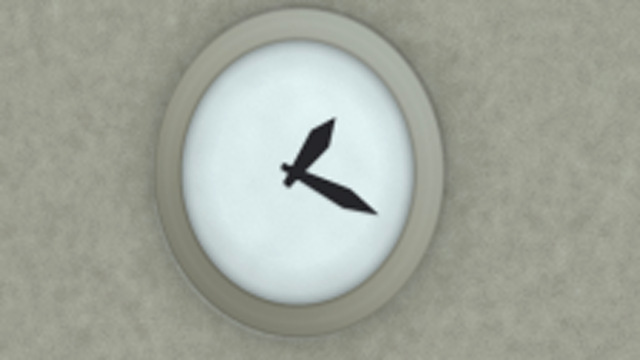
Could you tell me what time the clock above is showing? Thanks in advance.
1:19
